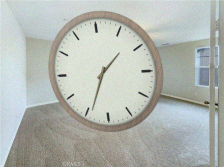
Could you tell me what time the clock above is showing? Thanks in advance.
1:34
